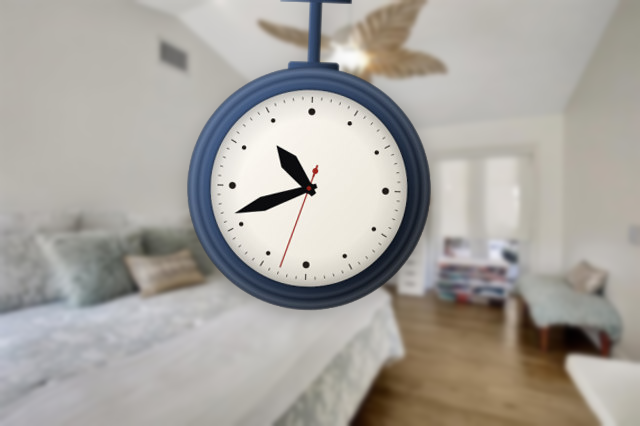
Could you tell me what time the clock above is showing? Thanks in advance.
10:41:33
